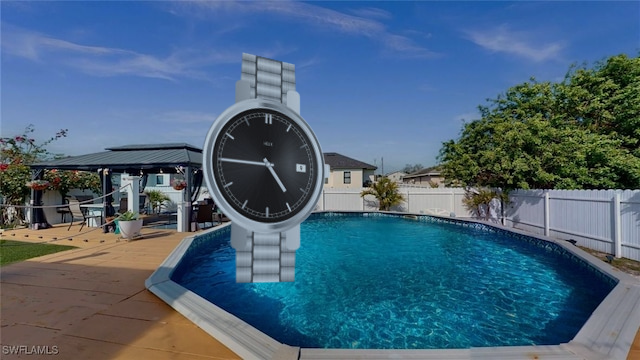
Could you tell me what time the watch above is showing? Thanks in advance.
4:45
